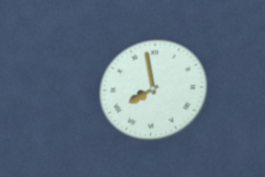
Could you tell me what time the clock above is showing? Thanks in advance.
7:58
